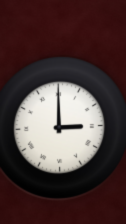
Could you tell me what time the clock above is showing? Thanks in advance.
3:00
